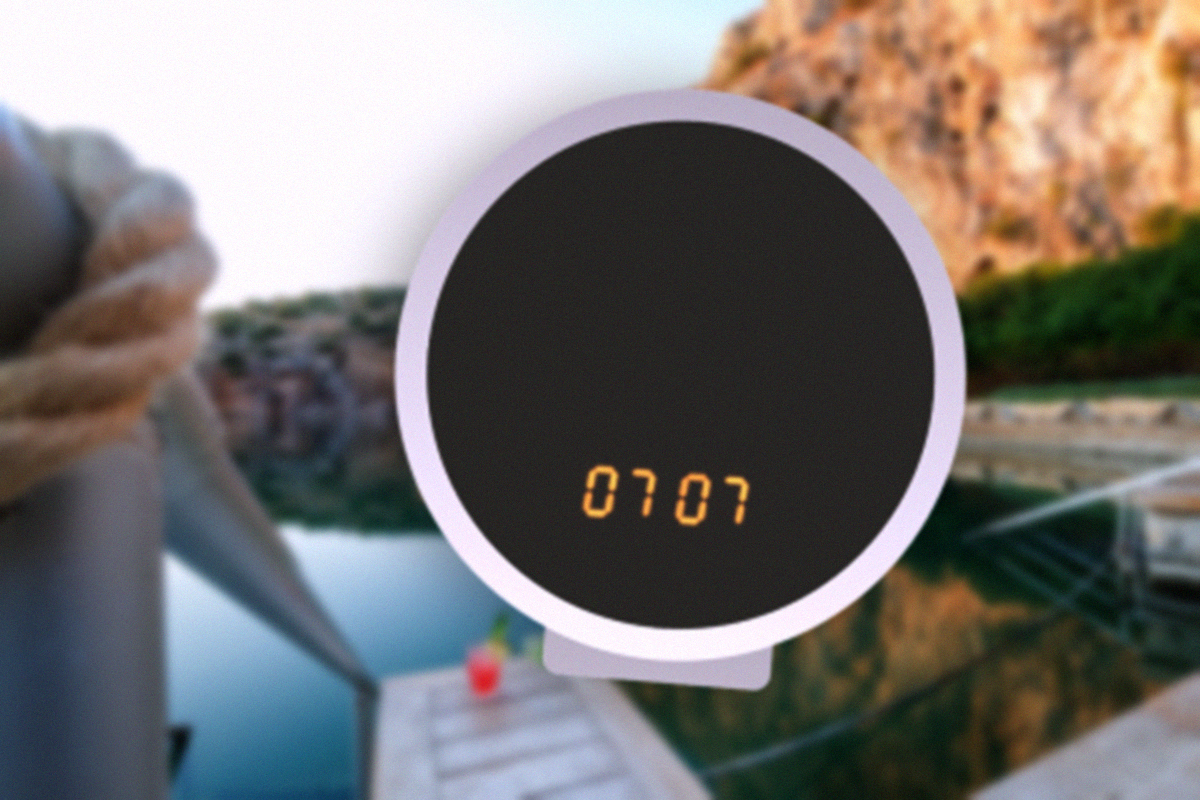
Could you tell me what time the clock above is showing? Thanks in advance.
7:07
